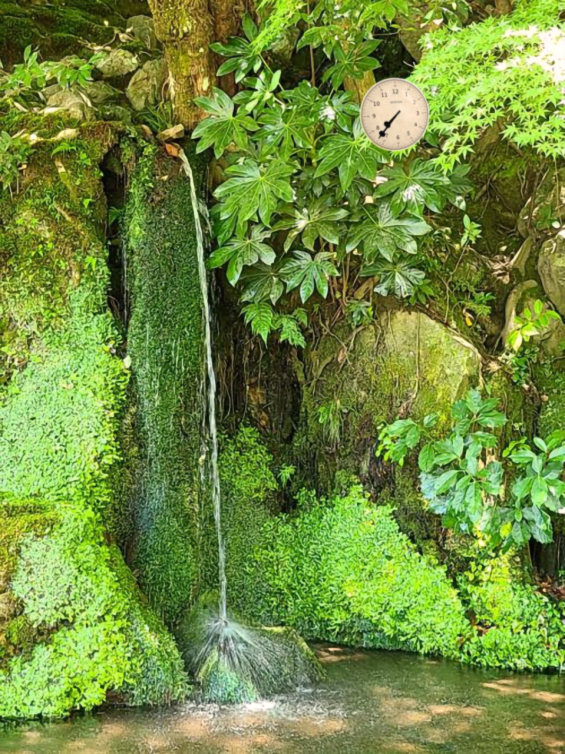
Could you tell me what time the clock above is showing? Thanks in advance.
7:37
